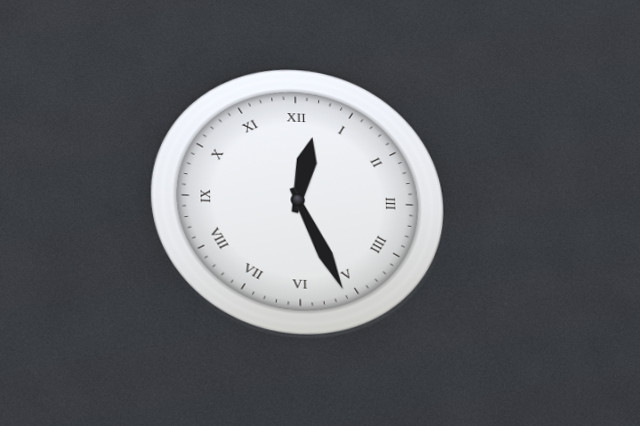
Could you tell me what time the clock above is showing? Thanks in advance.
12:26
